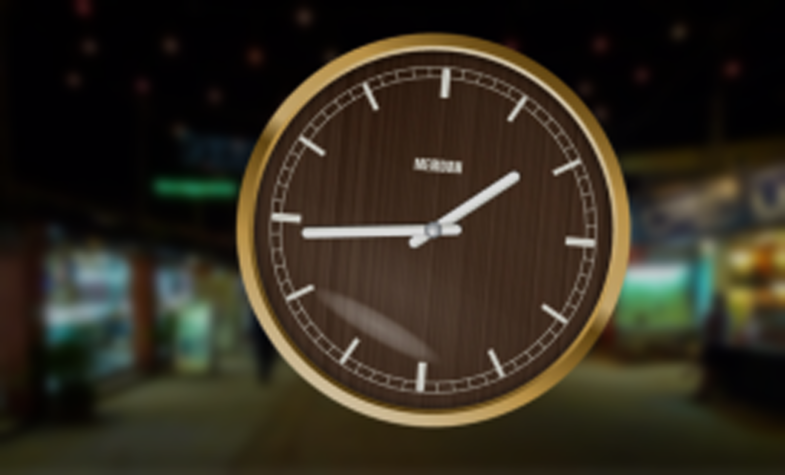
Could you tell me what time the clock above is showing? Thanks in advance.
1:44
